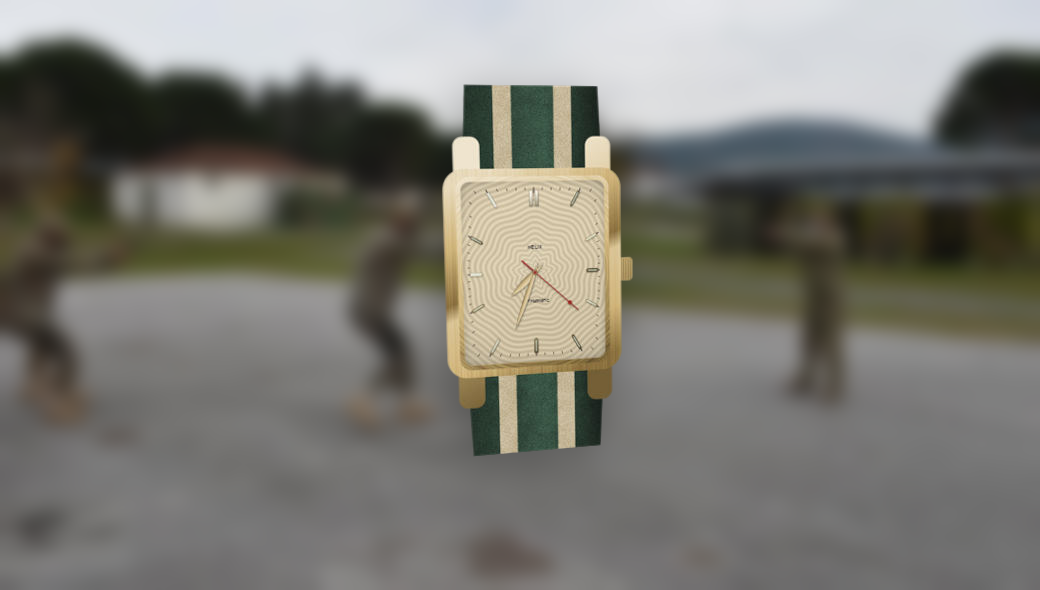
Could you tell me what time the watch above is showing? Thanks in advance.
7:33:22
